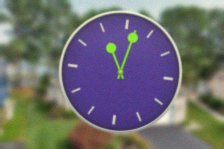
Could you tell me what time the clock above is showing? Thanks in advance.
11:02
